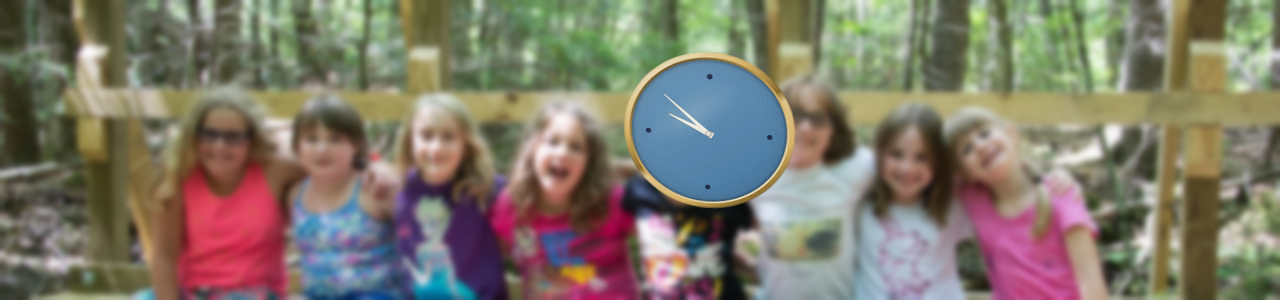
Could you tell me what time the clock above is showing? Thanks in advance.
9:52
